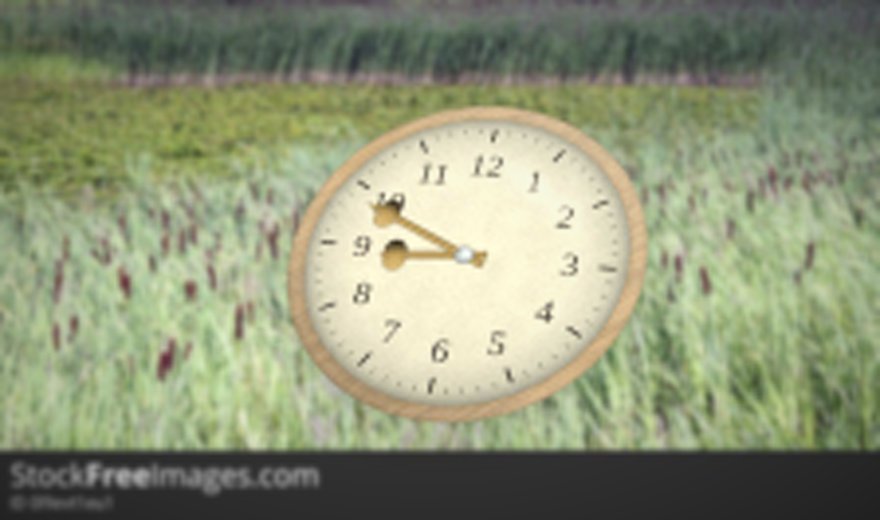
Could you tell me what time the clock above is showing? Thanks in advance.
8:49
